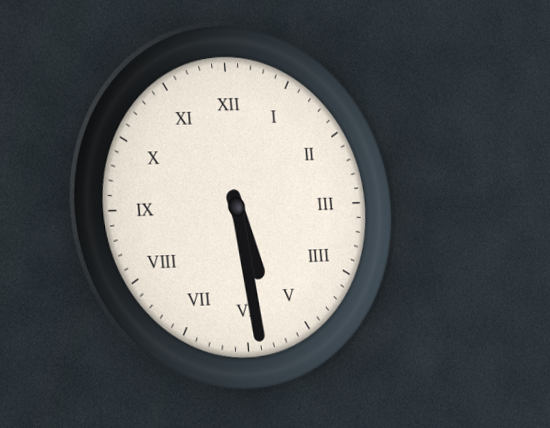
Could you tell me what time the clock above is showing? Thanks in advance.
5:29
